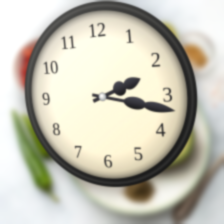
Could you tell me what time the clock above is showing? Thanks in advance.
2:17
